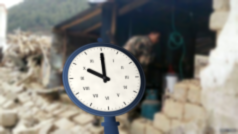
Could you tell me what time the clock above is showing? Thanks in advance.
10:00
